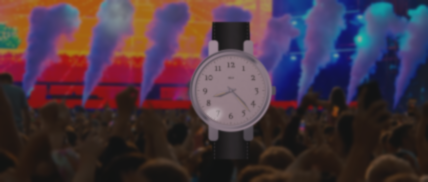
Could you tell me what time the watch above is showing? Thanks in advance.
8:23
